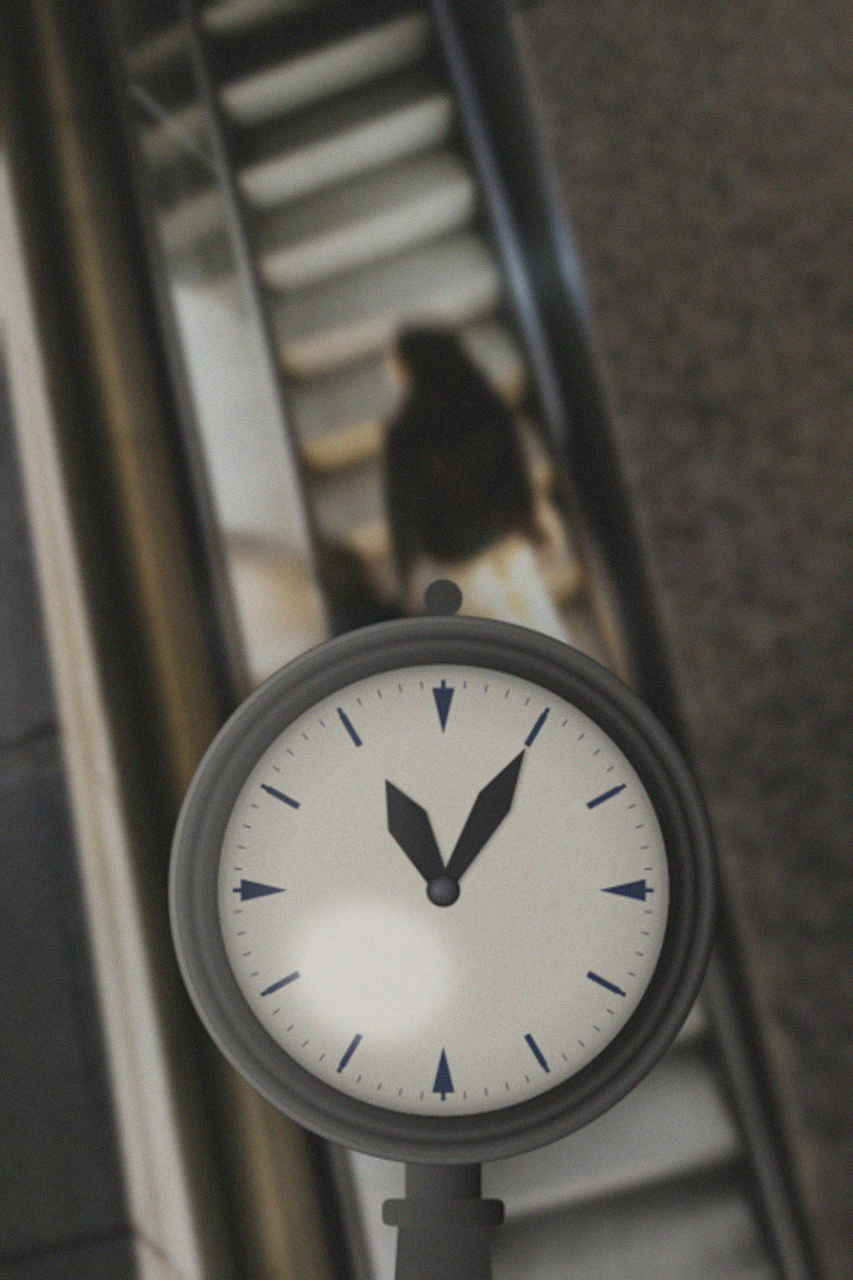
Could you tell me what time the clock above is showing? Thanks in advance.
11:05
